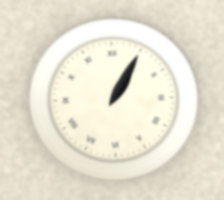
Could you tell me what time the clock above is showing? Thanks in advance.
1:05
